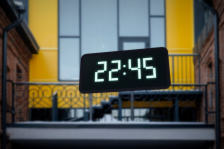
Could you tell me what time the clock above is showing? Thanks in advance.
22:45
